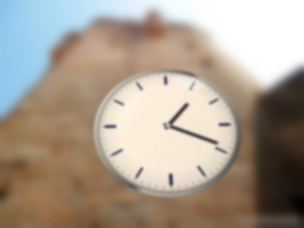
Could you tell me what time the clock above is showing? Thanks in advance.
1:19
